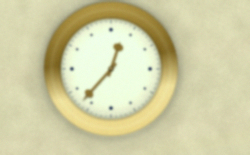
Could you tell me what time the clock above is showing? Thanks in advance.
12:37
